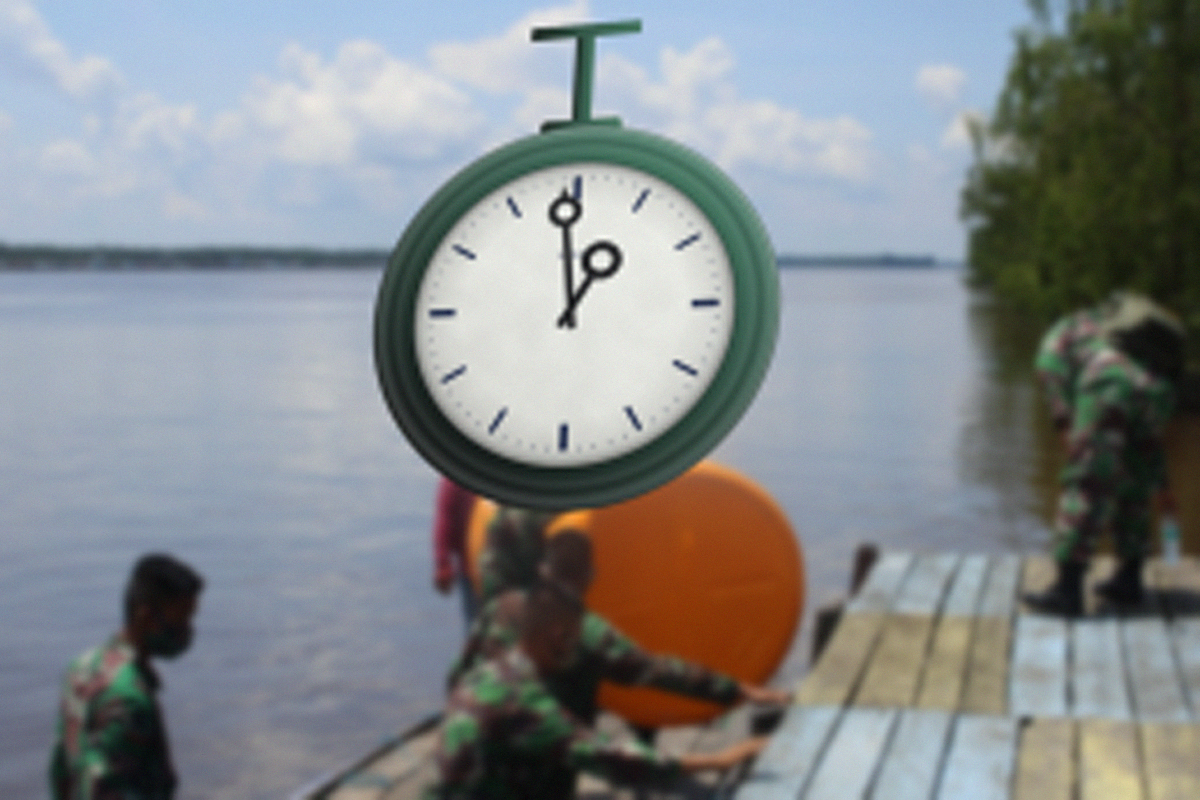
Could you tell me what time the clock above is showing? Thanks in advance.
12:59
